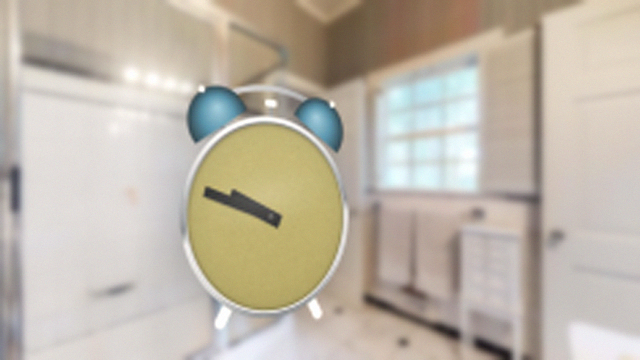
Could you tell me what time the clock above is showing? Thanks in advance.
9:48
